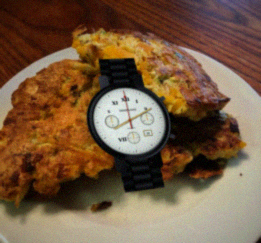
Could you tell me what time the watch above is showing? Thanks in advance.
8:11
